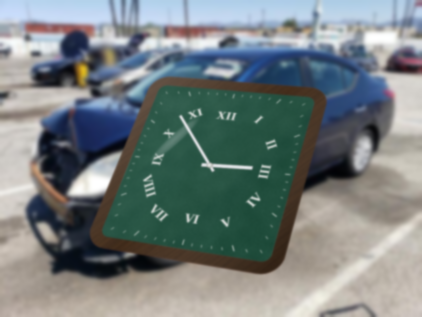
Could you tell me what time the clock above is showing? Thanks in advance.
2:53
